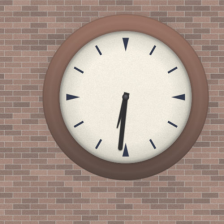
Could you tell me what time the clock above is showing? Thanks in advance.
6:31
